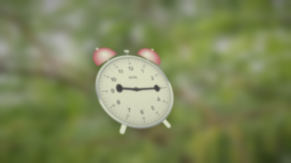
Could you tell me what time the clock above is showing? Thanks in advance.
9:15
